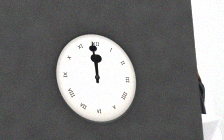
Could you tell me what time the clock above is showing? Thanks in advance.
11:59
